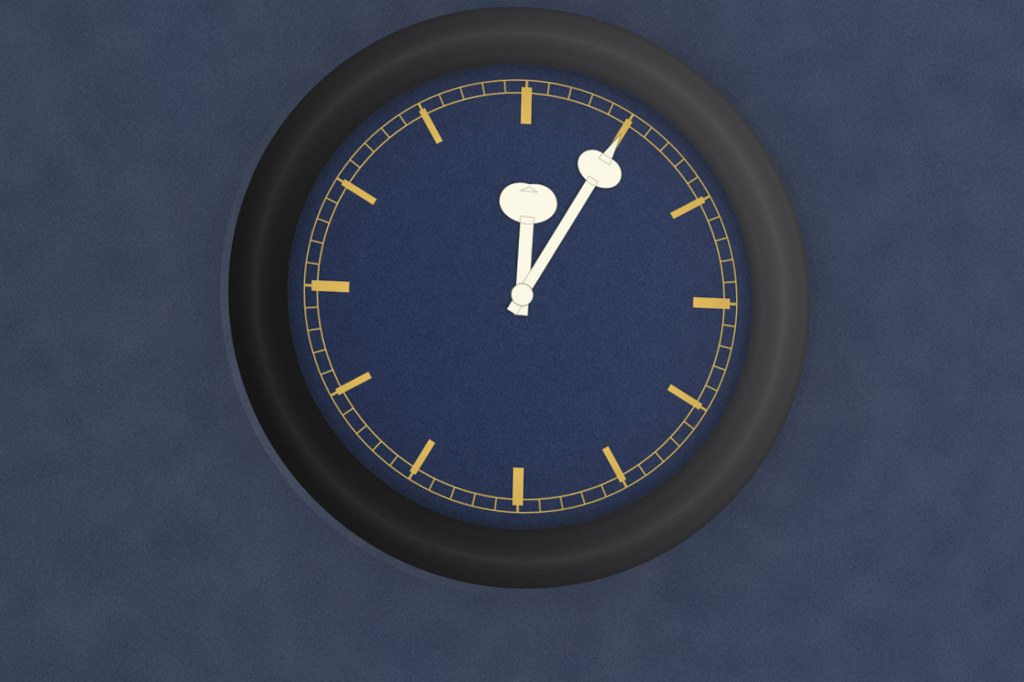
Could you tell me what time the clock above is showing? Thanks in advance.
12:05
